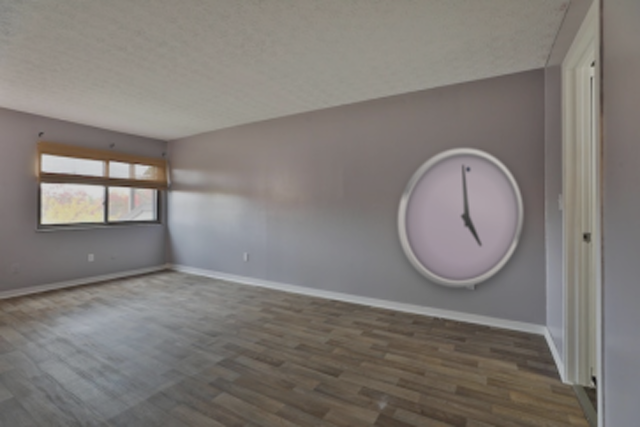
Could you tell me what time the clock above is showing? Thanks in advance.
4:59
